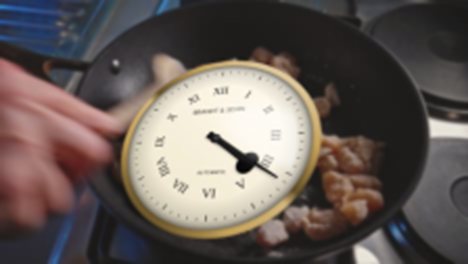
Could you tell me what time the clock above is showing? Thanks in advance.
4:21
